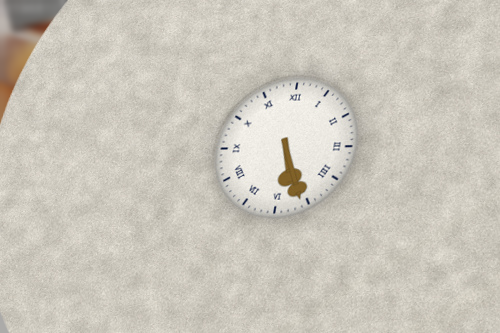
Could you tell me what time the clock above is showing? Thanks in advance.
5:26
